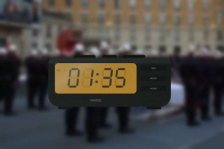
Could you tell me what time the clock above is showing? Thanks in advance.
1:35
